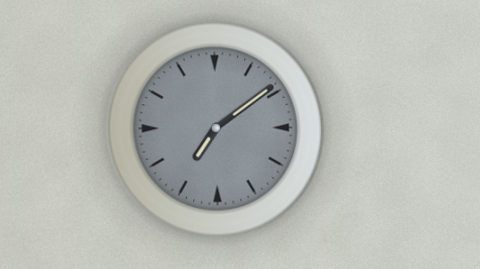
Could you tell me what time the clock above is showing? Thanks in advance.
7:09
